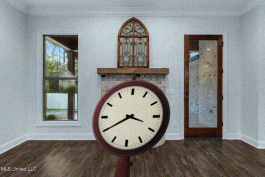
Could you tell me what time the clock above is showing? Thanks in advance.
3:40
